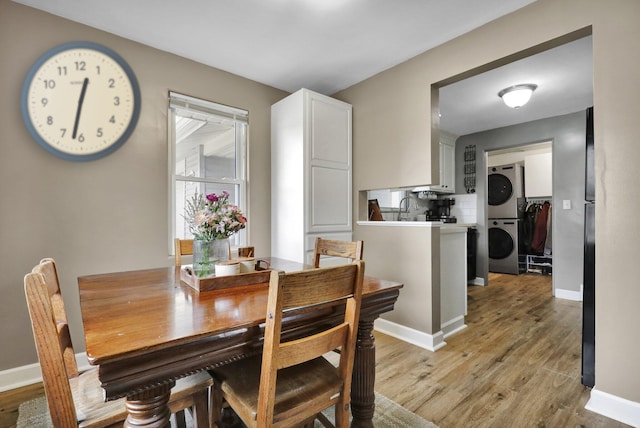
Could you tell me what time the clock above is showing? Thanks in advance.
12:32
